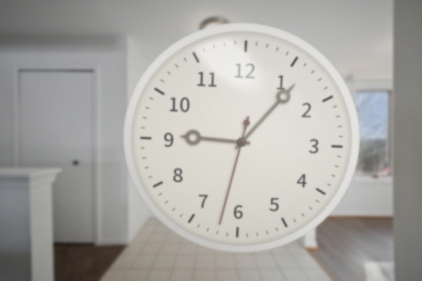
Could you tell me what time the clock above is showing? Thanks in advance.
9:06:32
